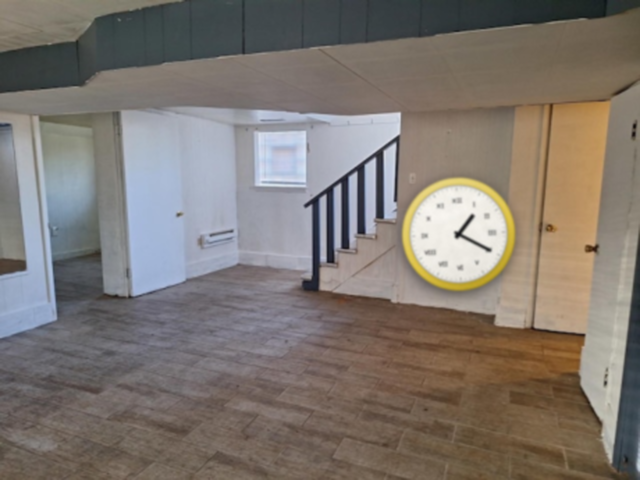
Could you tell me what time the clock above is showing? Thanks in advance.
1:20
